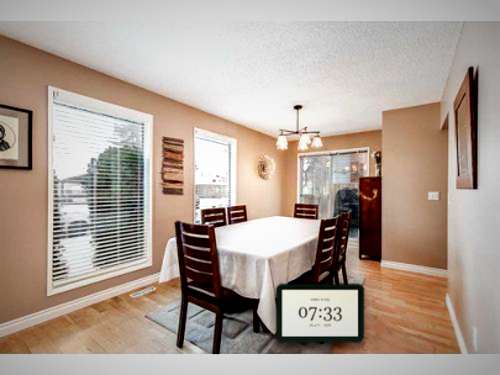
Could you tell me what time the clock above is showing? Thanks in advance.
7:33
